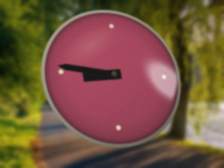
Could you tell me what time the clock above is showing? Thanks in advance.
8:46
